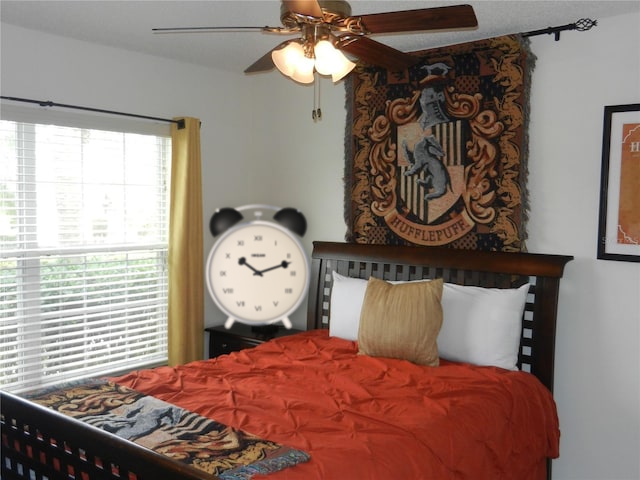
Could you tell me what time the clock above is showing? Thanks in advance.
10:12
